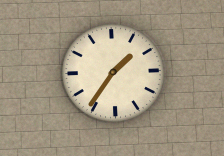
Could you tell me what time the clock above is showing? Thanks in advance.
1:36
